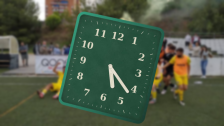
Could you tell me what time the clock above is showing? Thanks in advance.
5:22
